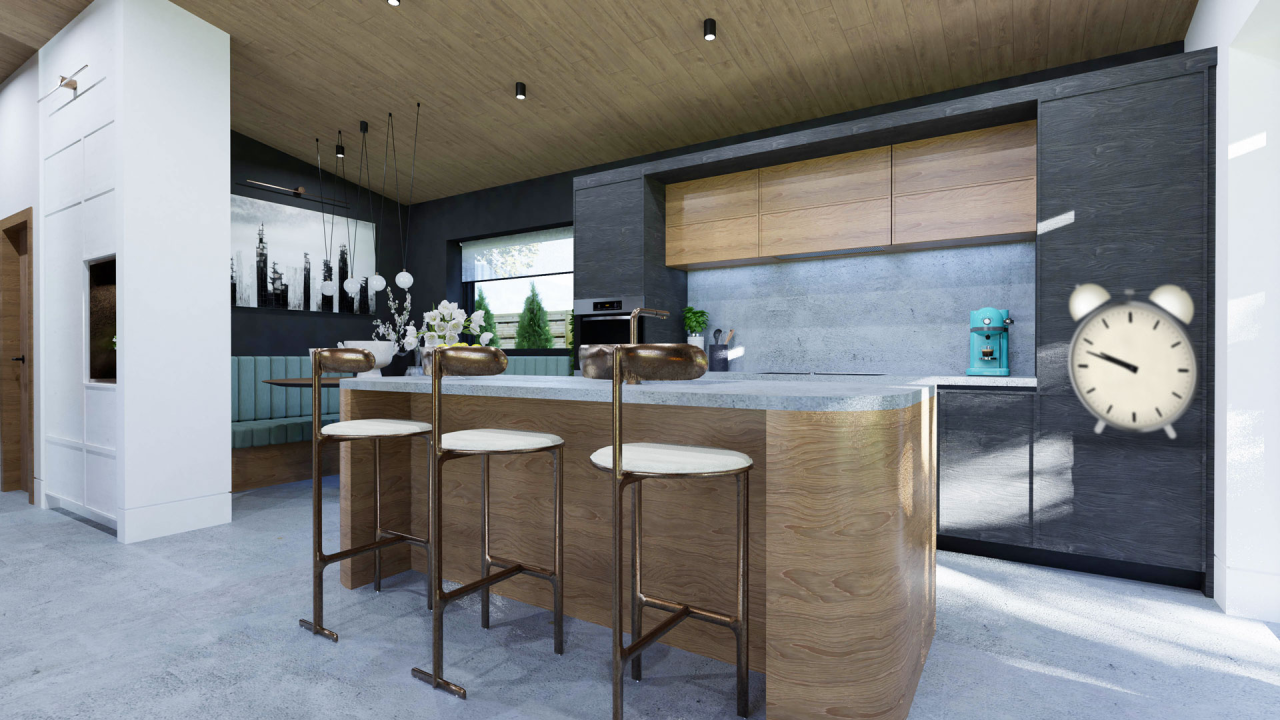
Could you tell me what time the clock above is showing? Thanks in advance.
9:48
